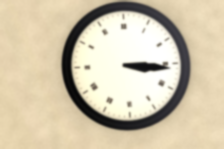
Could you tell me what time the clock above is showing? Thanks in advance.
3:16
